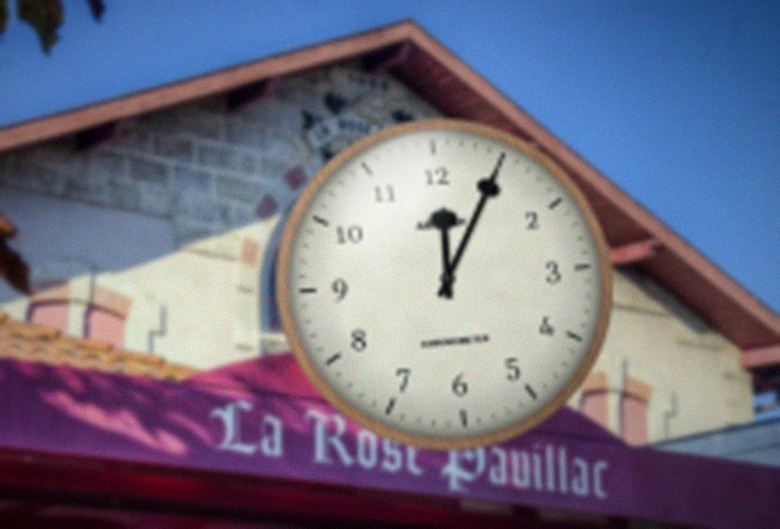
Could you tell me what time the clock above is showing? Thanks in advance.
12:05
